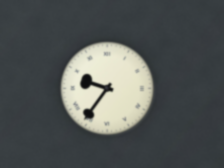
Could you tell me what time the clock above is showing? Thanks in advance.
9:36
